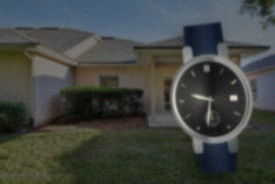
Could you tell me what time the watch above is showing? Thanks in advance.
9:32
